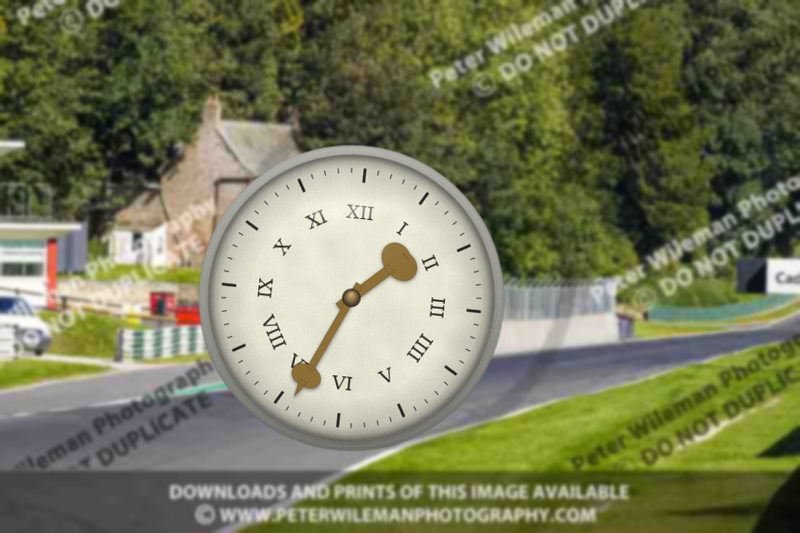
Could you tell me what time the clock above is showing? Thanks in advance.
1:34
